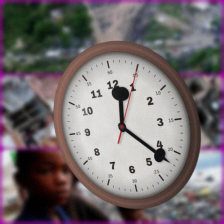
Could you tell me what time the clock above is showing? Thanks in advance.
12:22:05
